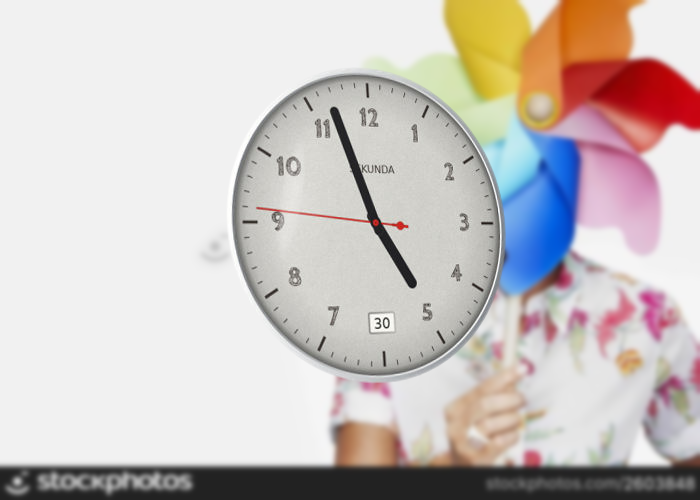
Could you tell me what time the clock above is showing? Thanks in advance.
4:56:46
